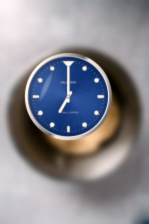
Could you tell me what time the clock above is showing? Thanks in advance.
7:00
